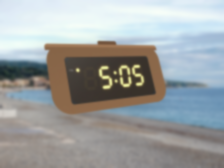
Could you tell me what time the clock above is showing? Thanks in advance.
5:05
